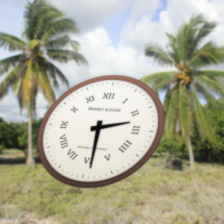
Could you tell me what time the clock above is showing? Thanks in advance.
2:29
